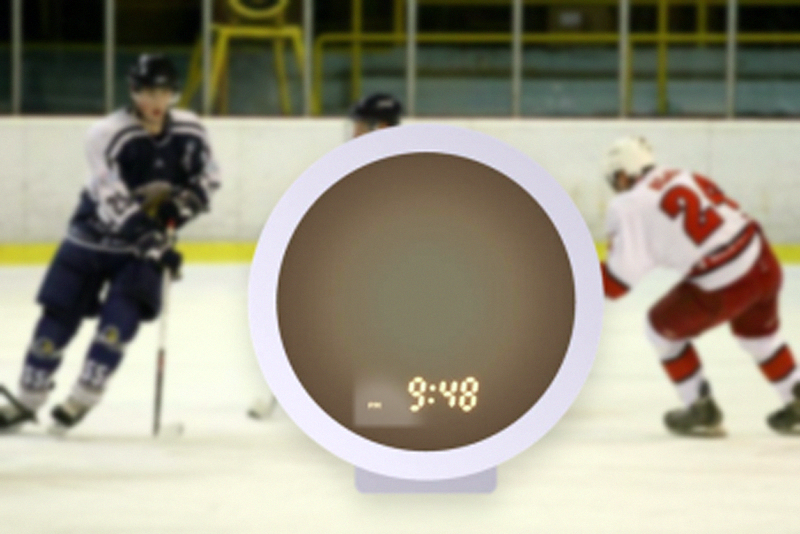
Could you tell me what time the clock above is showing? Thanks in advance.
9:48
